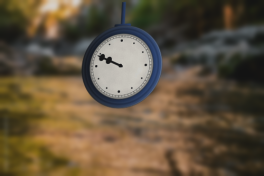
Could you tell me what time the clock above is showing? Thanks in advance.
9:49
